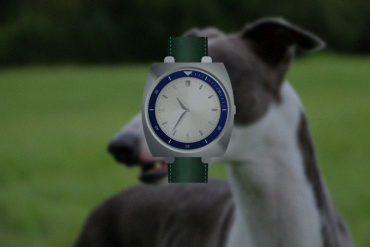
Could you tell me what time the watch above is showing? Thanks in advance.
10:36
